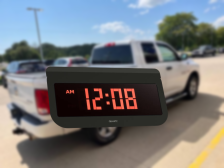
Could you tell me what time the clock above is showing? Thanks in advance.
12:08
